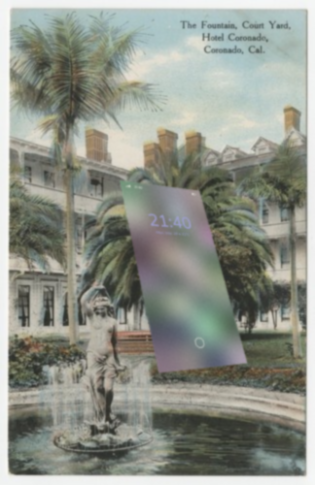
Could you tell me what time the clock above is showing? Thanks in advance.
21:40
